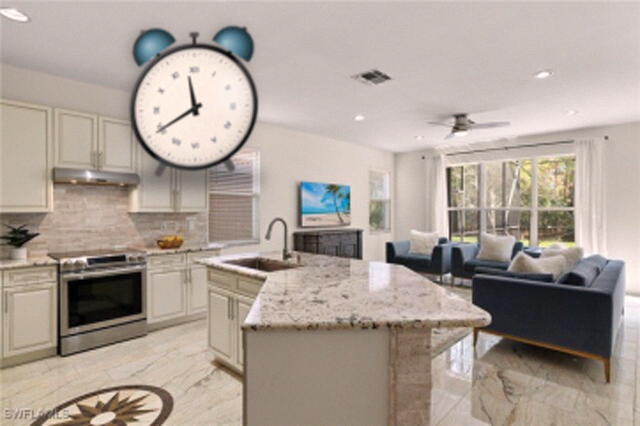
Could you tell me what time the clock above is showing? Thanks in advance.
11:40
